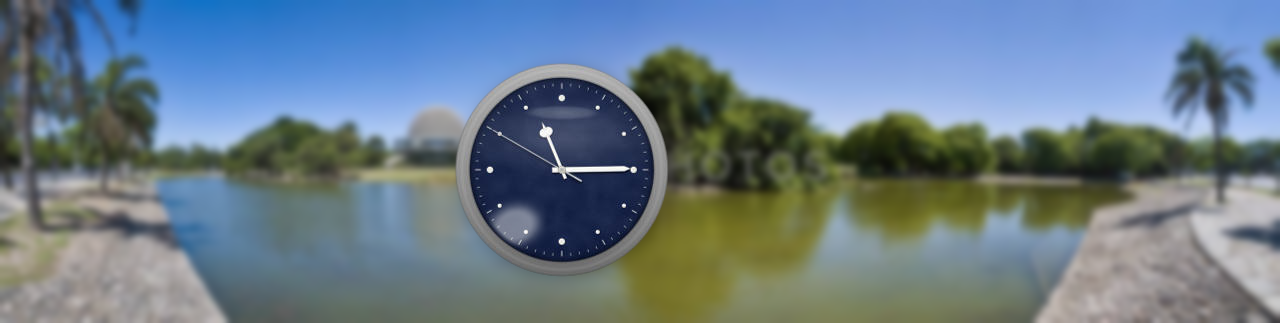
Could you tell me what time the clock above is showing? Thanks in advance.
11:14:50
